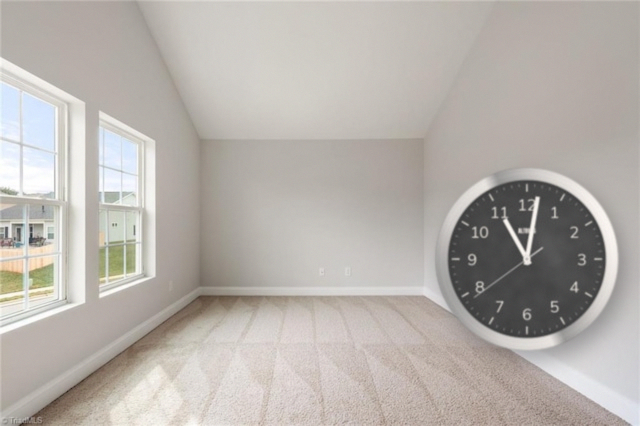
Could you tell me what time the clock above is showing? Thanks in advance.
11:01:39
